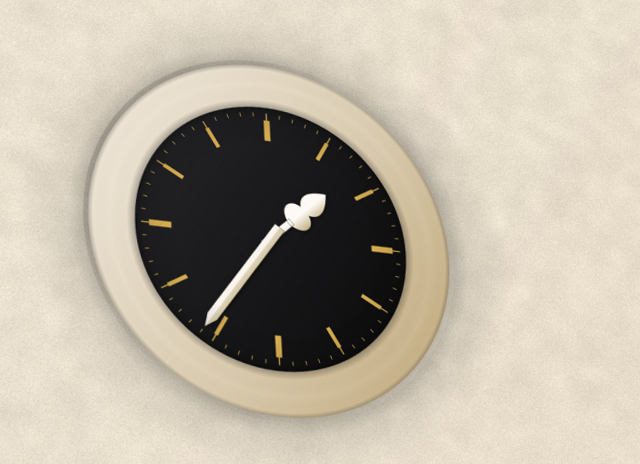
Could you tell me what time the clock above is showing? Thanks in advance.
1:36
